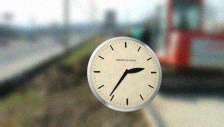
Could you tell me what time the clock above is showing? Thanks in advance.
2:36
